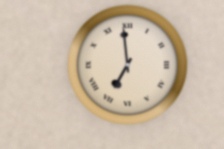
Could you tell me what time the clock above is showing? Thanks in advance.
6:59
